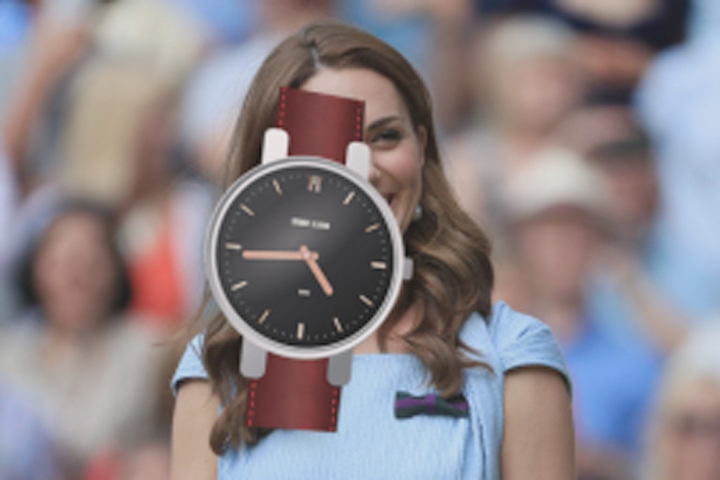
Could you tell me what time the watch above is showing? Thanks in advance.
4:44
